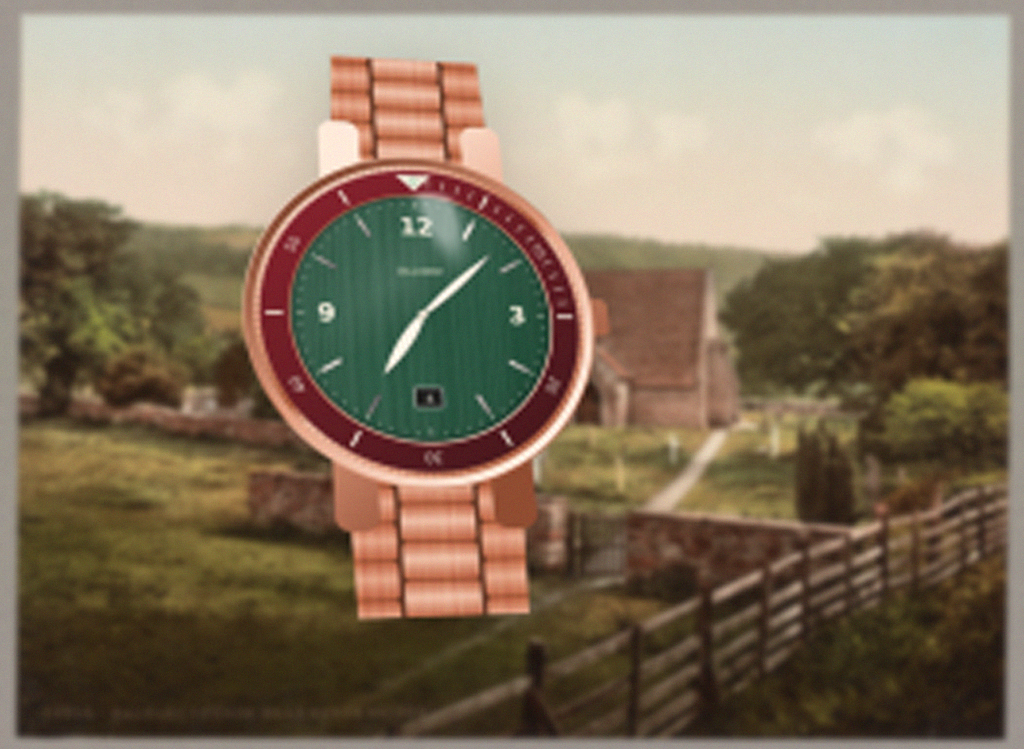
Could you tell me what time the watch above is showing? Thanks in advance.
7:08
